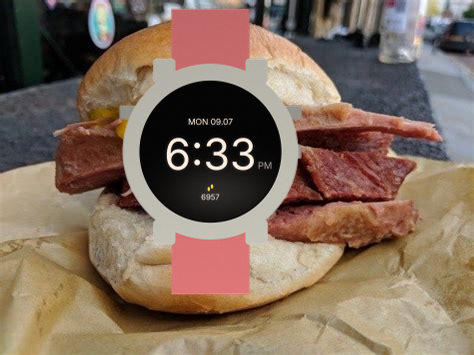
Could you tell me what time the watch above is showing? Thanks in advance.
6:33
